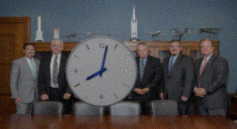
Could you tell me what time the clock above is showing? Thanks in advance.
8:02
